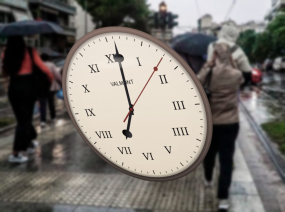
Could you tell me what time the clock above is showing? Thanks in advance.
7:01:08
